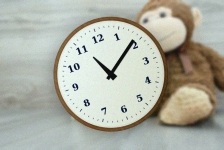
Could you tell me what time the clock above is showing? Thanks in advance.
11:09
